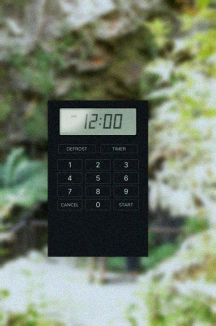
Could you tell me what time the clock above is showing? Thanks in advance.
12:00
